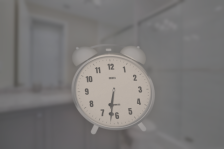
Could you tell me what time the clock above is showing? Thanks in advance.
6:32
